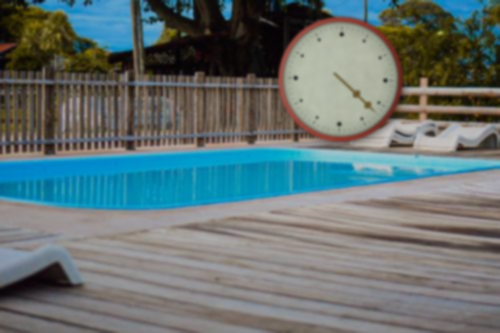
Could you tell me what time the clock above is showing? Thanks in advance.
4:22
